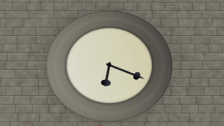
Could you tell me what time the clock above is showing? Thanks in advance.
6:19
